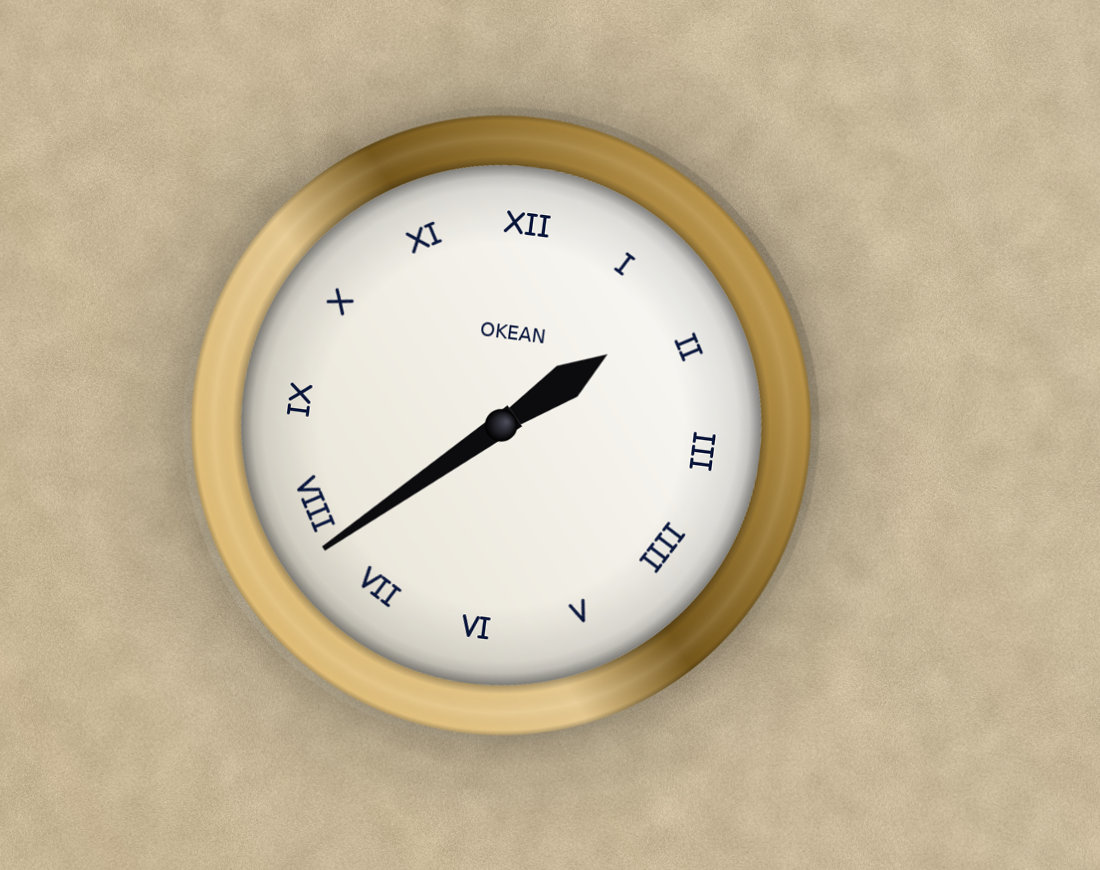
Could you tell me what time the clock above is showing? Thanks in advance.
1:38
